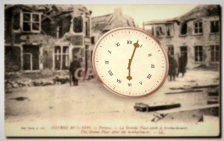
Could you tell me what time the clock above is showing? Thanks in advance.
6:03
